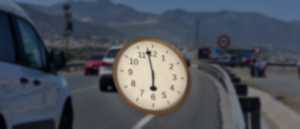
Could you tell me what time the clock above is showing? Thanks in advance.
5:58
